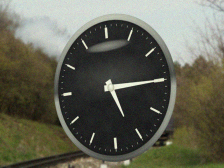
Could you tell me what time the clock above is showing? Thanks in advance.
5:15
